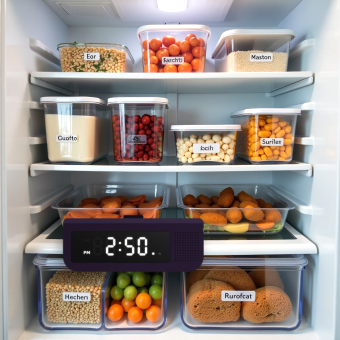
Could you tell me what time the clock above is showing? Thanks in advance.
2:50
